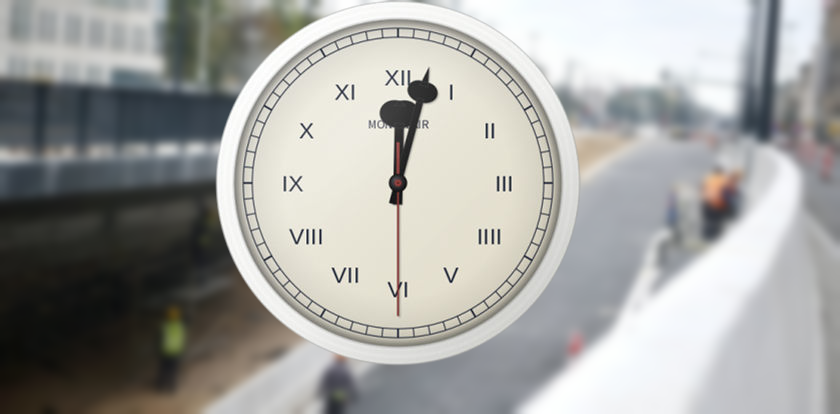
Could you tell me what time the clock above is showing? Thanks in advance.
12:02:30
